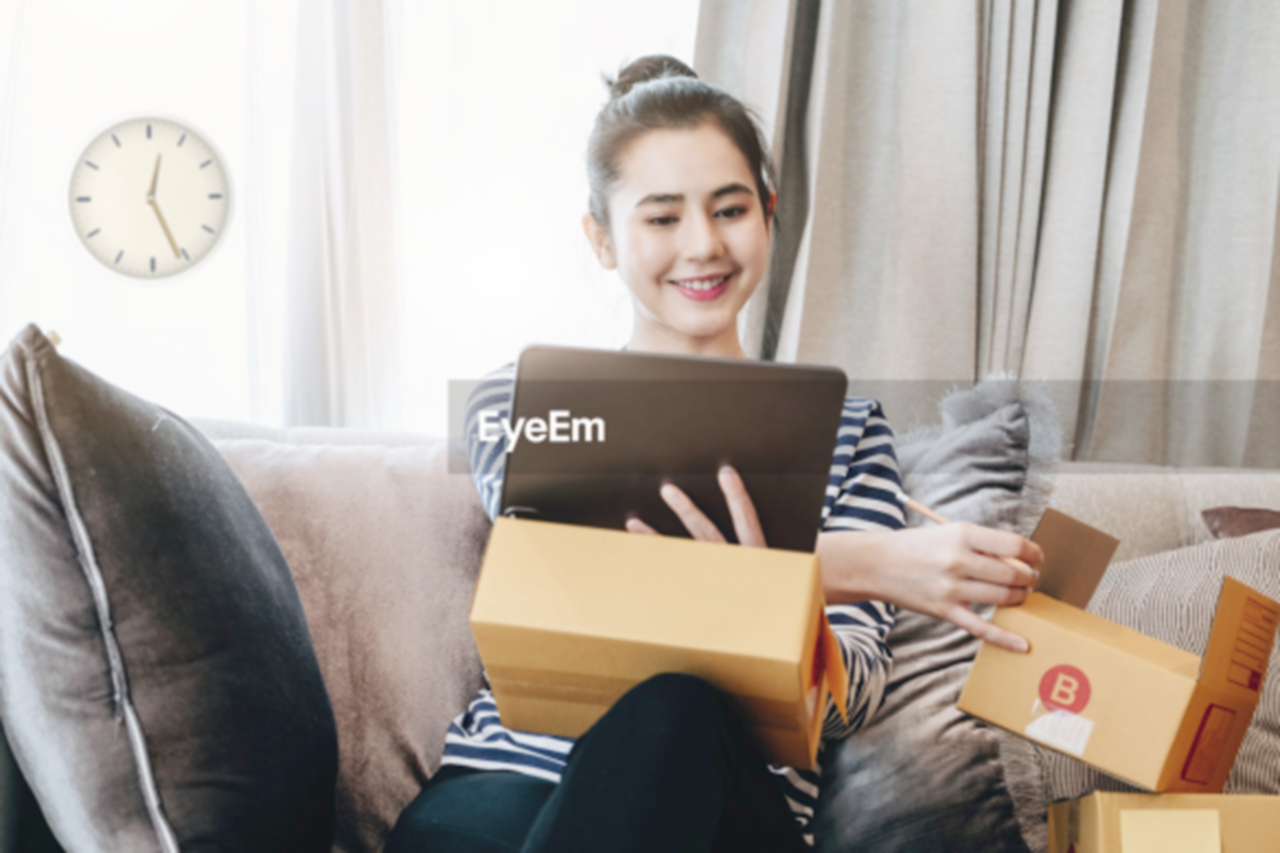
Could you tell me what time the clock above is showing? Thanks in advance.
12:26
